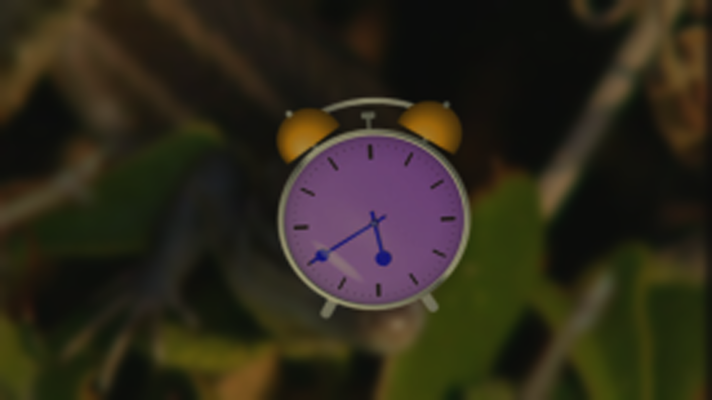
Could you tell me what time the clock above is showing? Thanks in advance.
5:40
